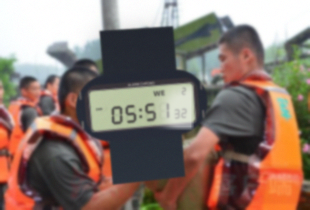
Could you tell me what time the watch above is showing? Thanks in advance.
5:51
